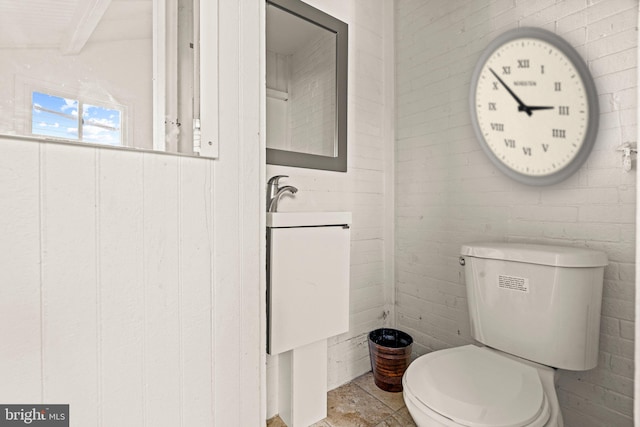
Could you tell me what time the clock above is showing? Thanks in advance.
2:52
